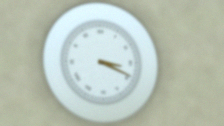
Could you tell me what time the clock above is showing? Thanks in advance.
3:19
